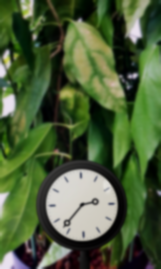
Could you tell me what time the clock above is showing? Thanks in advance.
2:37
